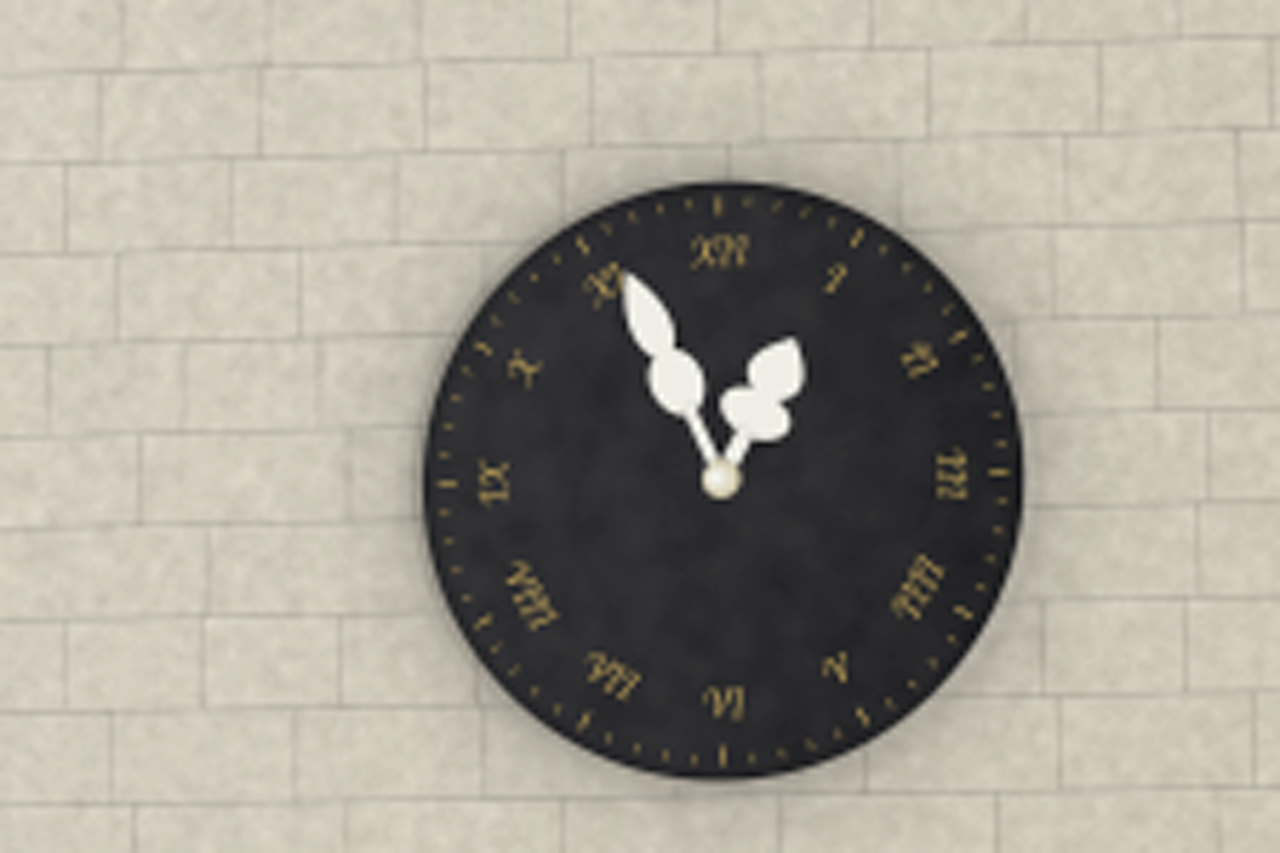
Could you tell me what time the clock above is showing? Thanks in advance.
12:56
